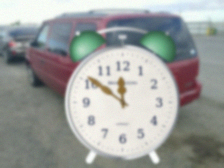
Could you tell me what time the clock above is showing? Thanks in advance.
11:51
